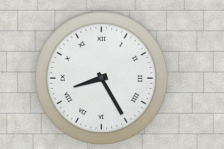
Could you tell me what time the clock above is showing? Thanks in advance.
8:25
